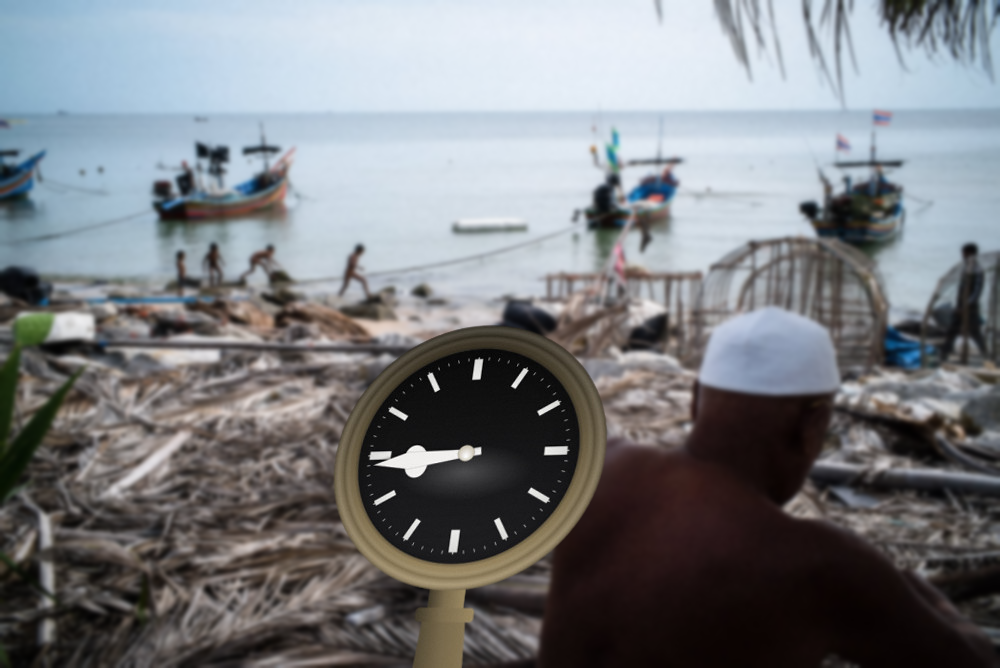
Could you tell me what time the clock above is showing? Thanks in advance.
8:44
